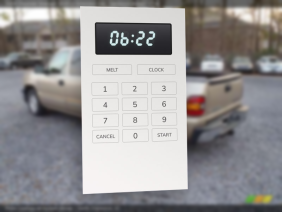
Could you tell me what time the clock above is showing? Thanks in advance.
6:22
